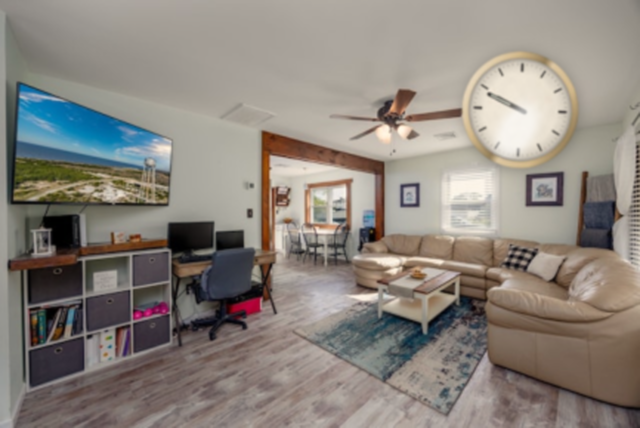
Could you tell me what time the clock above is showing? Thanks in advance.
9:49
